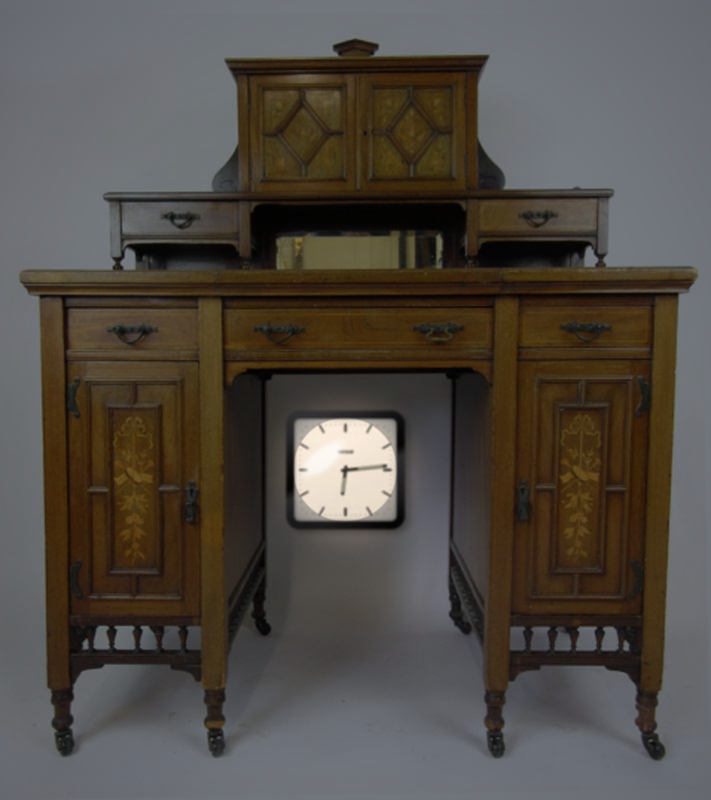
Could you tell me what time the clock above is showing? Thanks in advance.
6:14
